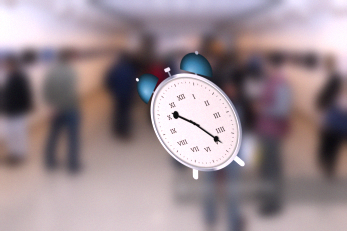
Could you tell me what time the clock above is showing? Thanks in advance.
10:24
